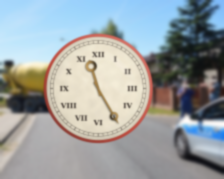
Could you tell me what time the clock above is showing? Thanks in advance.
11:25
